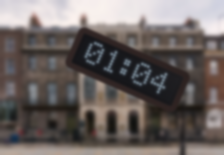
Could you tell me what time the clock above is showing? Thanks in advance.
1:04
